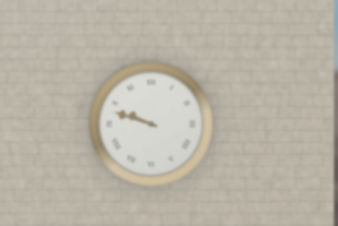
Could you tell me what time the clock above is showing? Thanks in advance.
9:48
